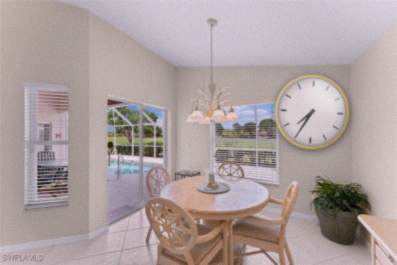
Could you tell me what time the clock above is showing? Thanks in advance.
7:35
